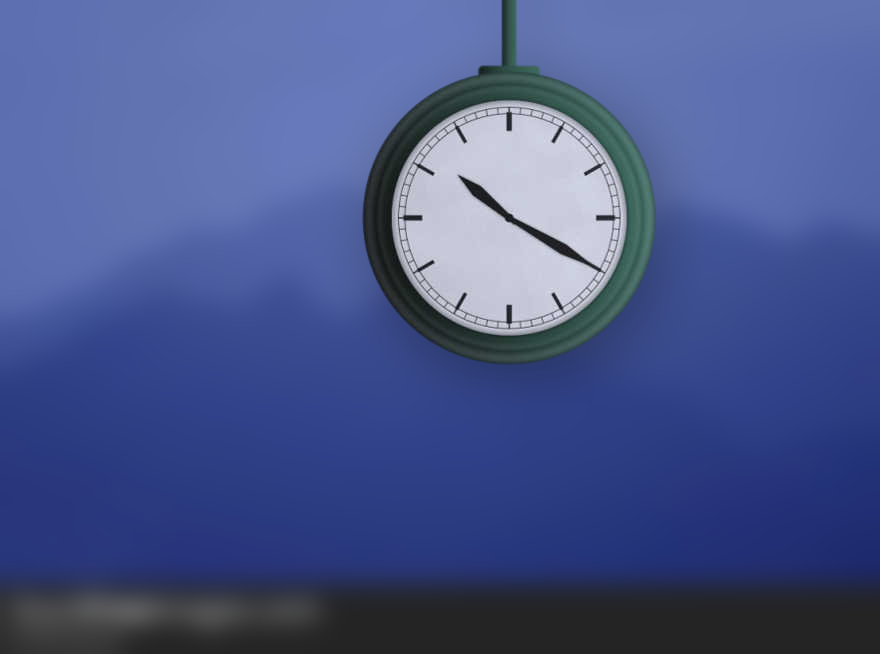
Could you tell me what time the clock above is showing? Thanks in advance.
10:20
